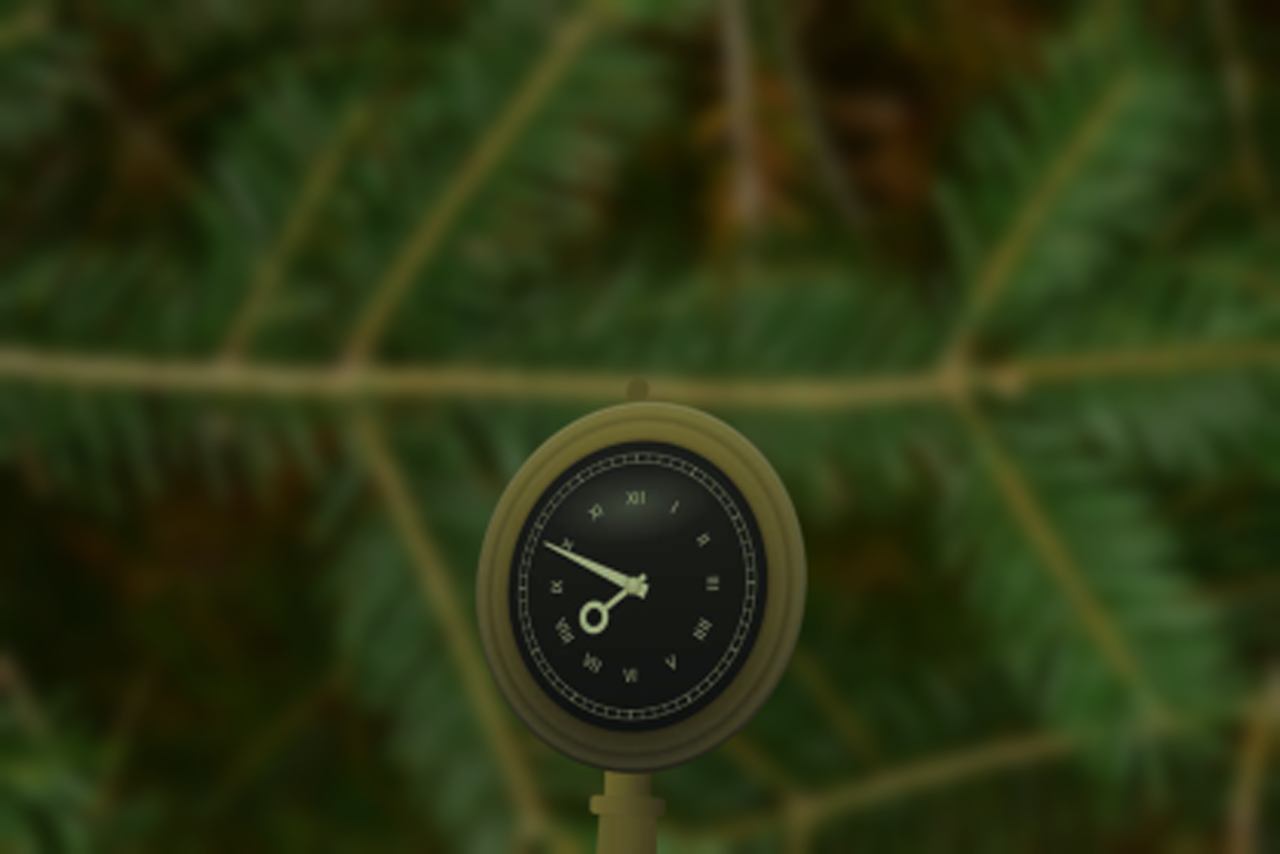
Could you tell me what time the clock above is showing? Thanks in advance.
7:49
